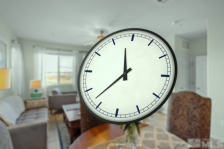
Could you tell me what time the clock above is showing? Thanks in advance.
11:37
